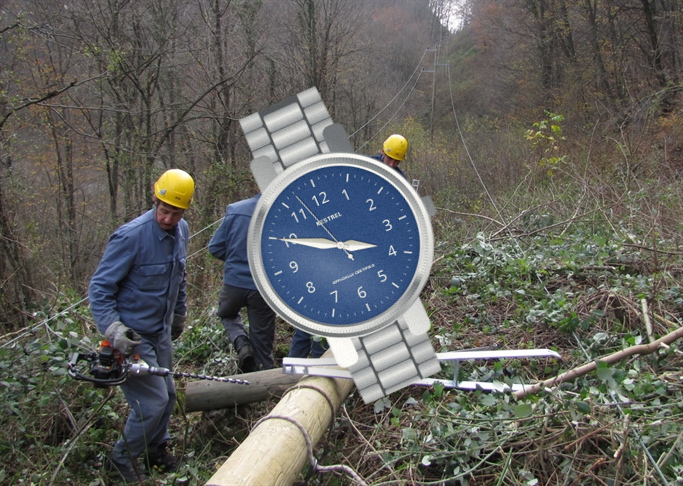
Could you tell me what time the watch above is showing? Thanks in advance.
3:49:57
